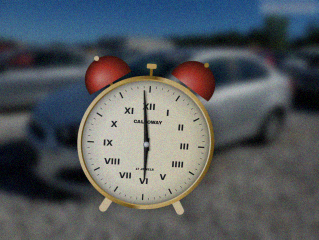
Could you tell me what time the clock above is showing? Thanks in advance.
5:59
